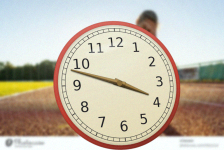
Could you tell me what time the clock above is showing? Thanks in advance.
3:48
